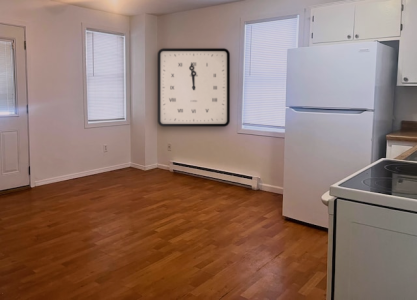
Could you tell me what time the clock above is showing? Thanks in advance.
11:59
